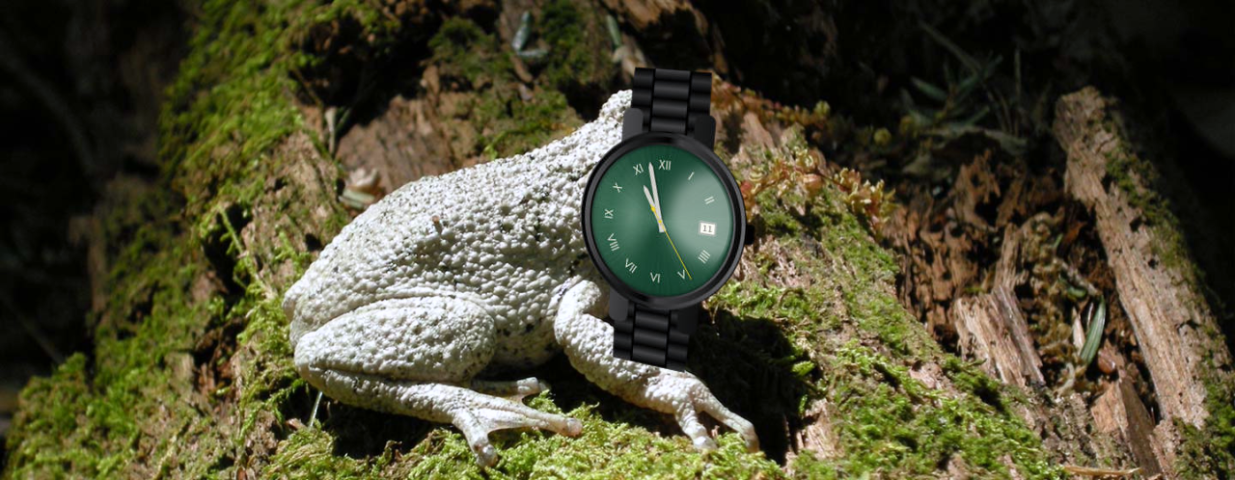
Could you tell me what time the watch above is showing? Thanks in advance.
10:57:24
